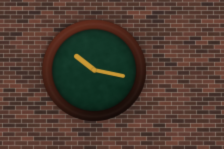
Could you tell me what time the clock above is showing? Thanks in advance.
10:17
